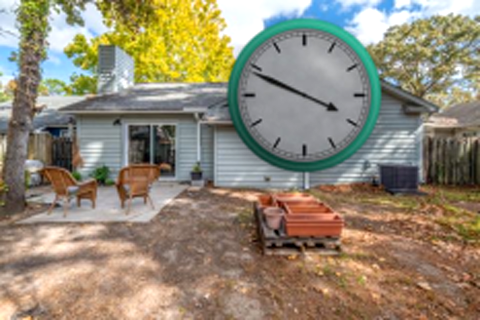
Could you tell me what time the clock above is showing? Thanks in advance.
3:49
